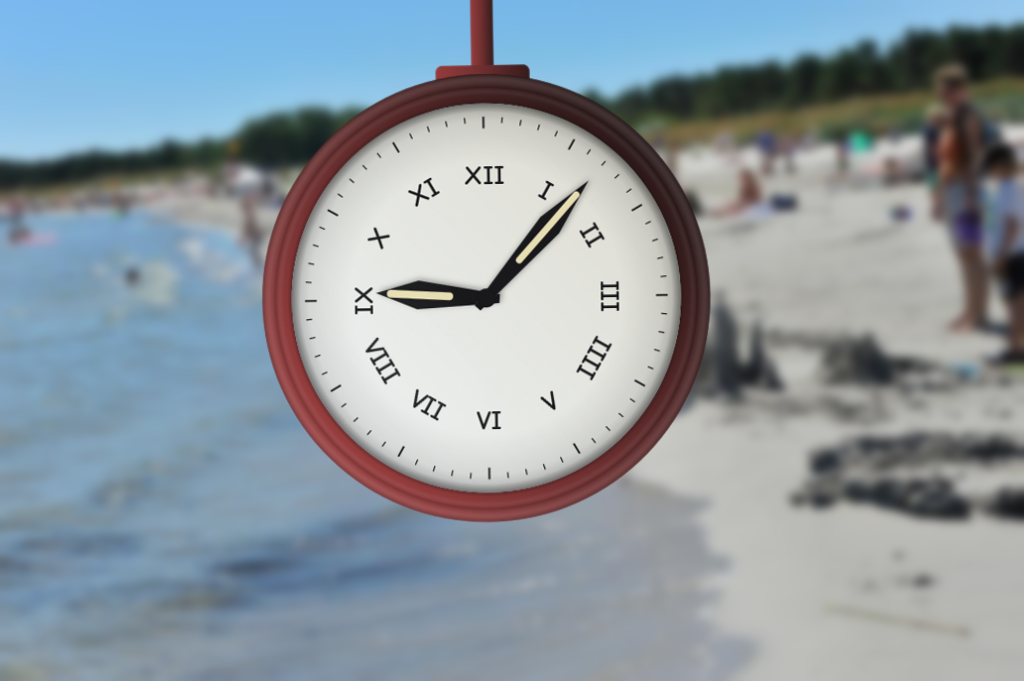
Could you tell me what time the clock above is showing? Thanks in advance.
9:07
